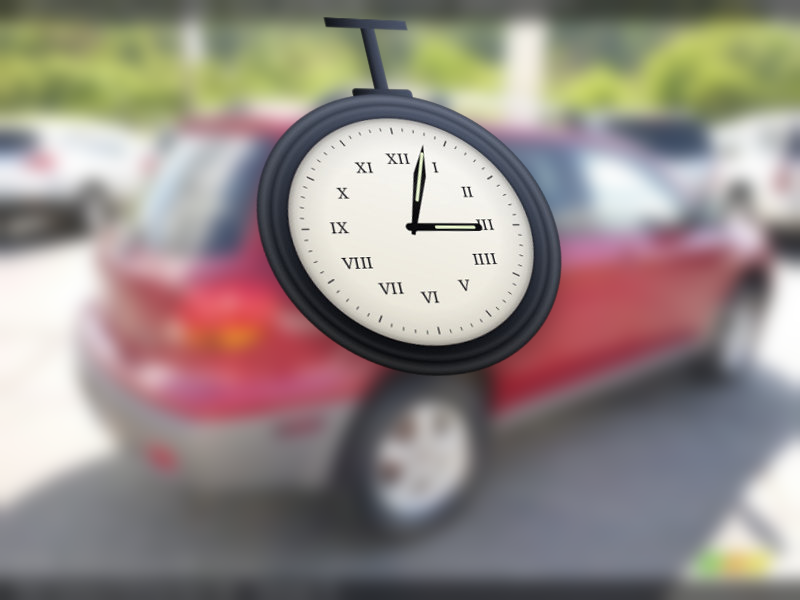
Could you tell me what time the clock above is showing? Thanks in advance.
3:03
